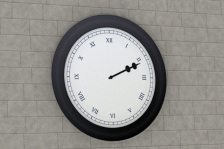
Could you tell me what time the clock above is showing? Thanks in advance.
2:11
